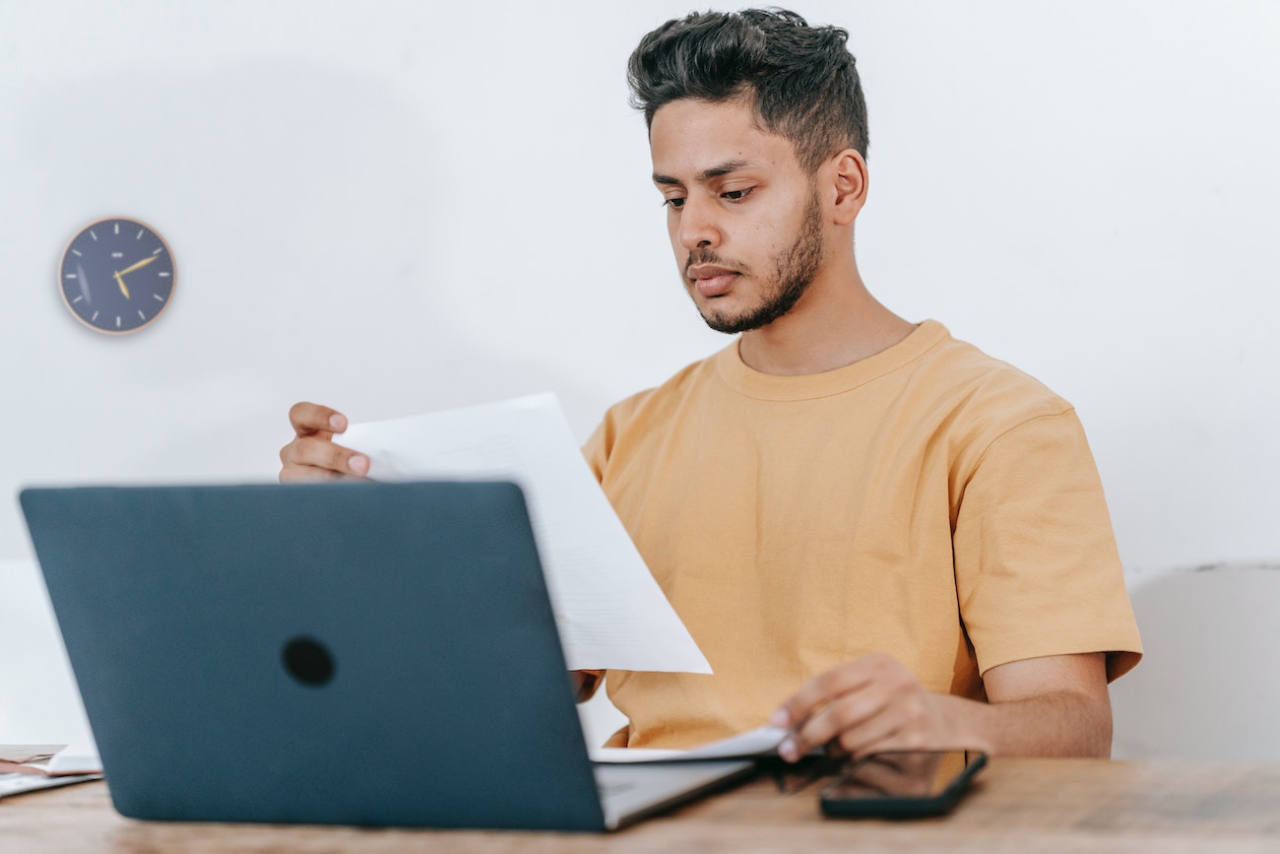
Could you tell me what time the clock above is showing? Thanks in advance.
5:11
